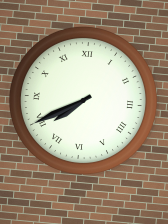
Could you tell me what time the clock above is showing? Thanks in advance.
7:40
